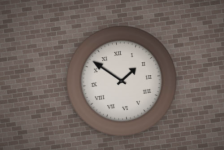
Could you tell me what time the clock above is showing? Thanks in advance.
1:52
